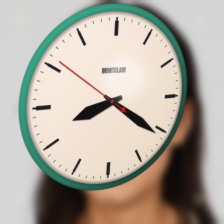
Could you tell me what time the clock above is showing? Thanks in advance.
8:20:51
